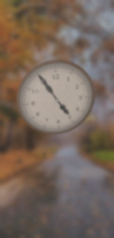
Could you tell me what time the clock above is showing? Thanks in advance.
4:55
